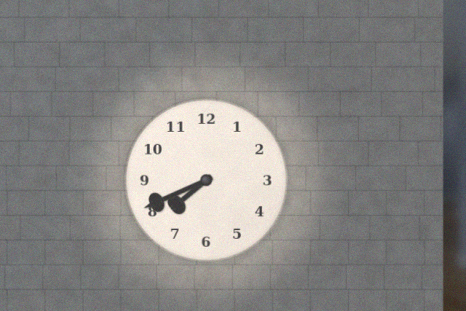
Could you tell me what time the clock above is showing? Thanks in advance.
7:41
